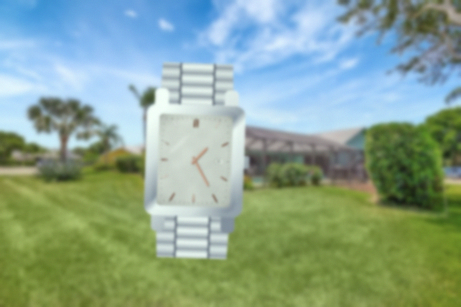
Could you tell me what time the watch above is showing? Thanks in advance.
1:25
